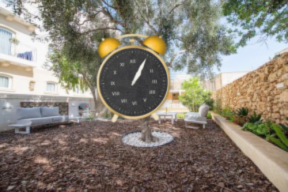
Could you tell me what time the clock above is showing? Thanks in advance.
1:05
